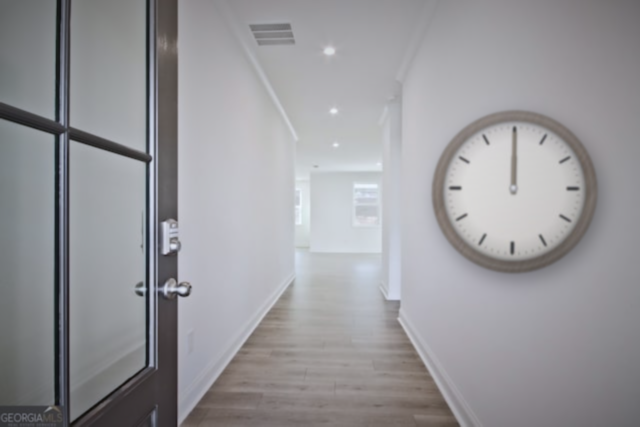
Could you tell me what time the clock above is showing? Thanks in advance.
12:00
